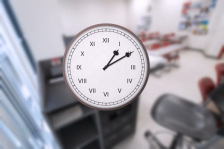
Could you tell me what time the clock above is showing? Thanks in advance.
1:10
